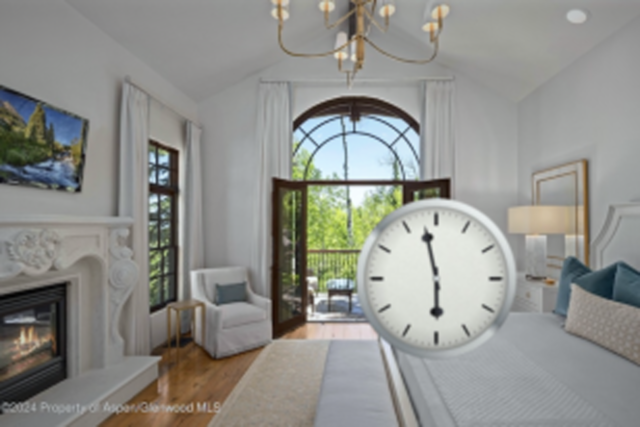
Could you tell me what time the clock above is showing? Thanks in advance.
5:58
